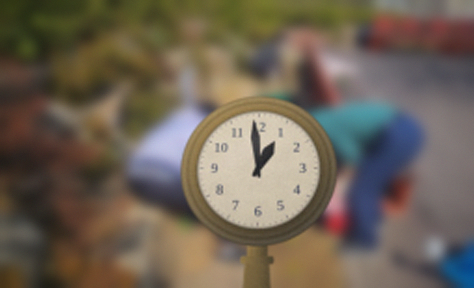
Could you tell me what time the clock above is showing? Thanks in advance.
12:59
